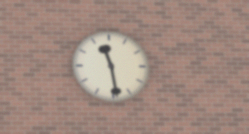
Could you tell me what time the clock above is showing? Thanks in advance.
11:29
